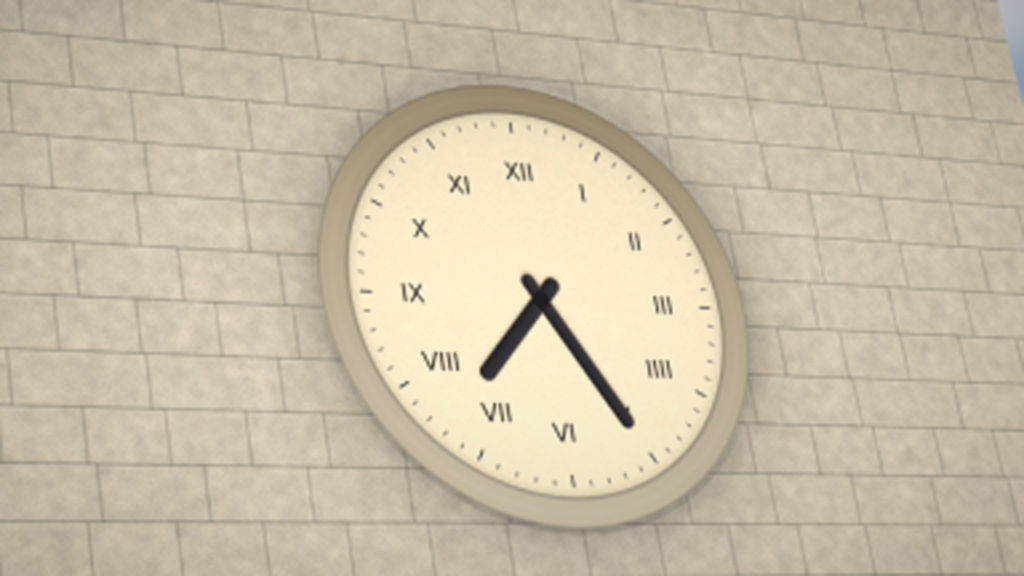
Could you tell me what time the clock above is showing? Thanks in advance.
7:25
